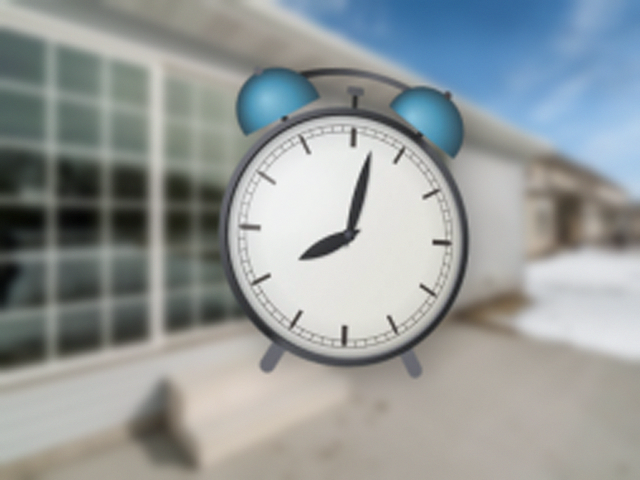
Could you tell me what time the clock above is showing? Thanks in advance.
8:02
